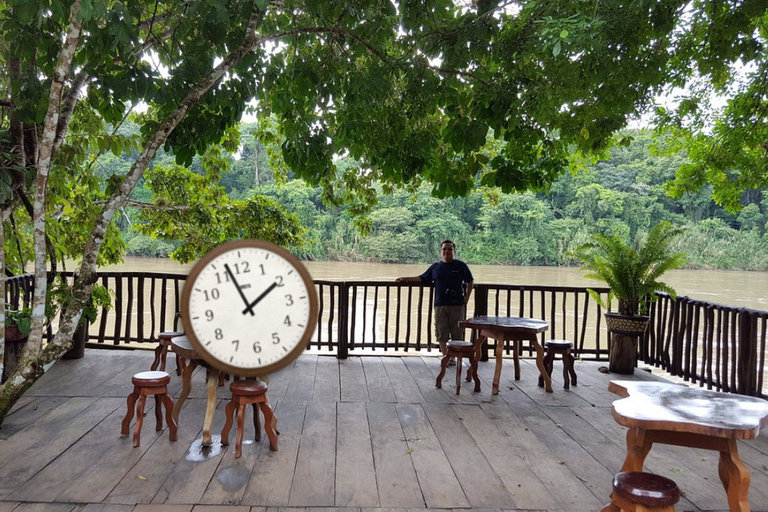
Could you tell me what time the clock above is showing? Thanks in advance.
1:57
